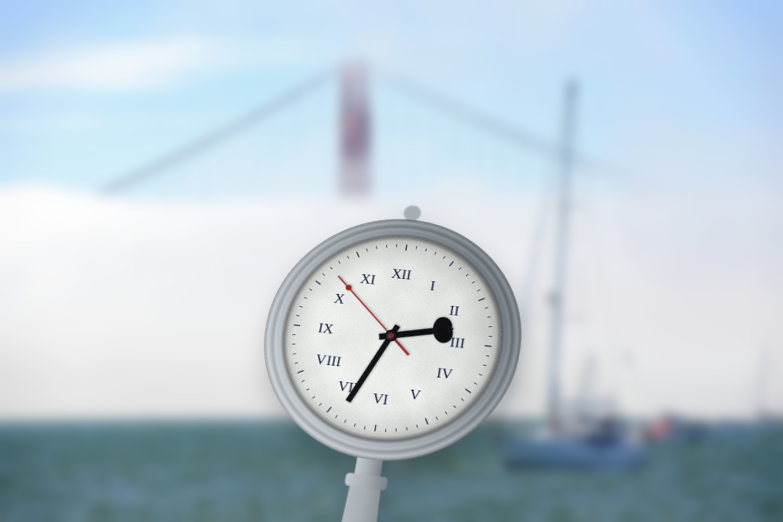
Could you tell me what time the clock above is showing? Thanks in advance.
2:33:52
